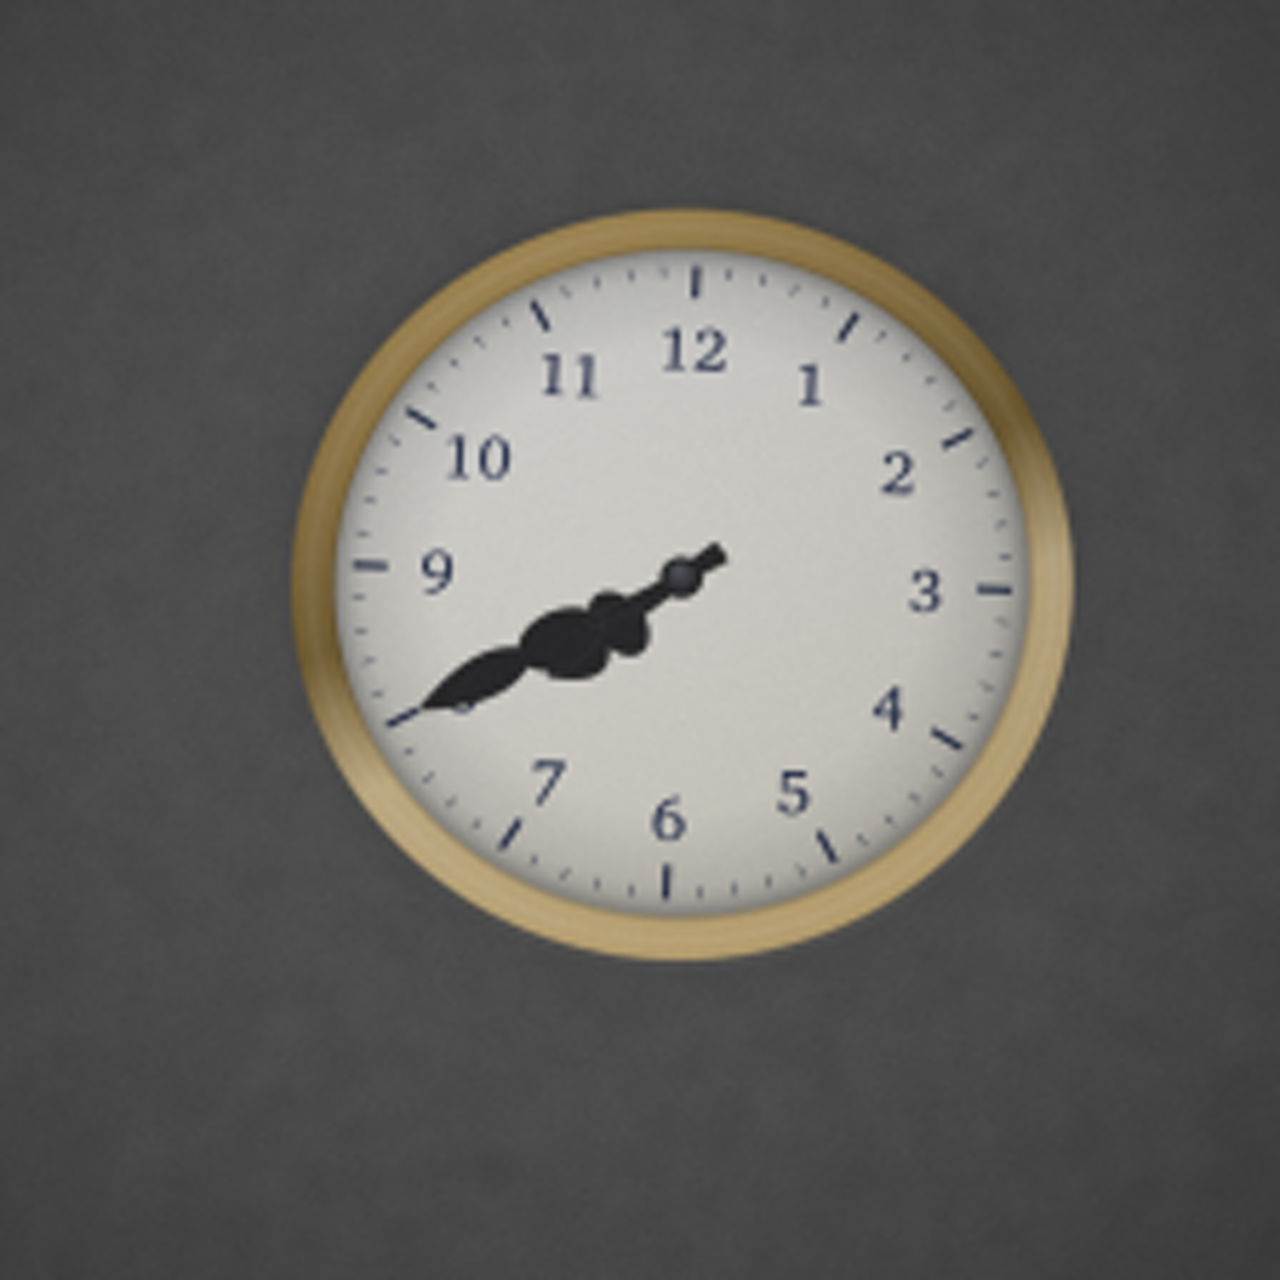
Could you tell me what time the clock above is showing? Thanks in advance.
7:40
